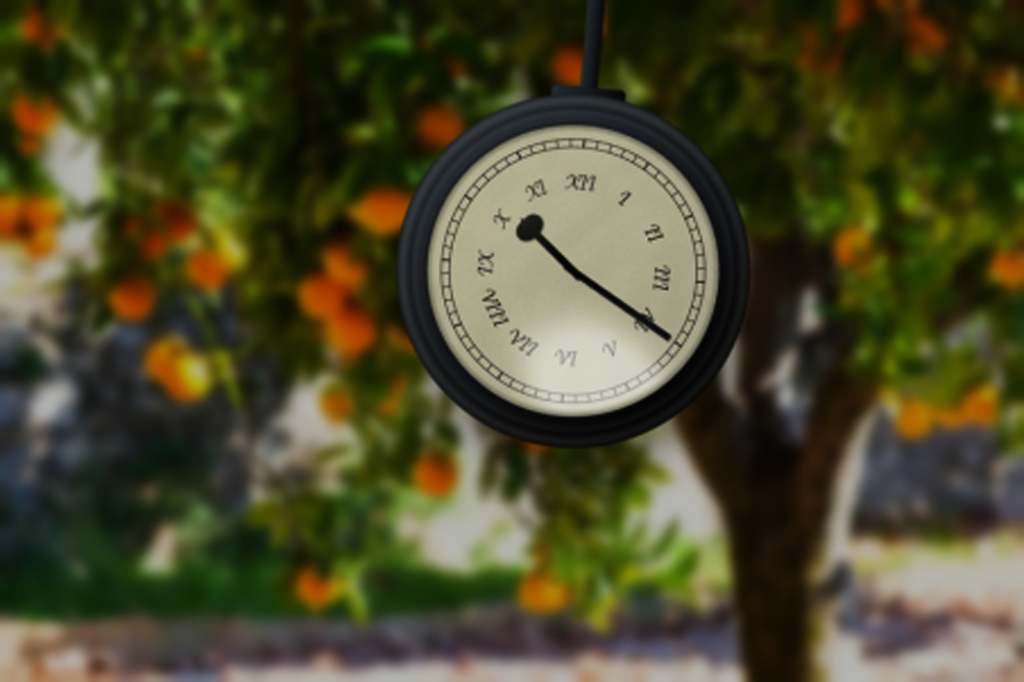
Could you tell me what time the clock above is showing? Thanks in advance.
10:20
